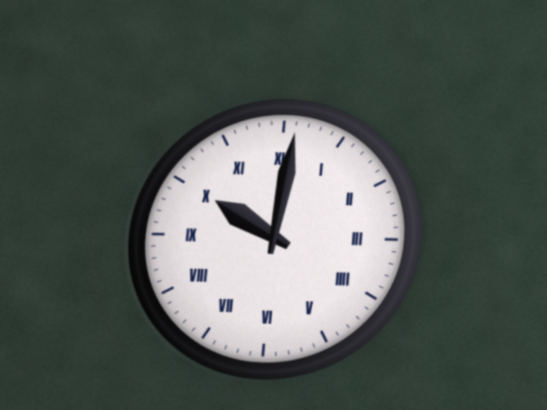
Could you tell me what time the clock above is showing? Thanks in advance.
10:01
